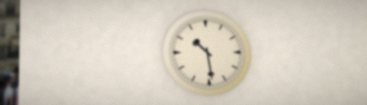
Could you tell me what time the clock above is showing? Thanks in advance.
10:29
